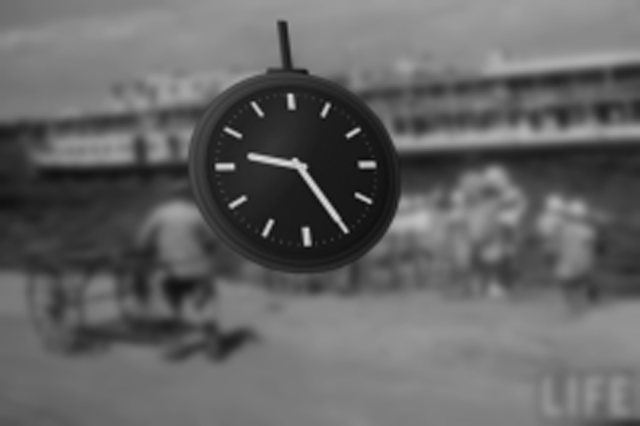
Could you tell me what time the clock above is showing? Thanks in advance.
9:25
